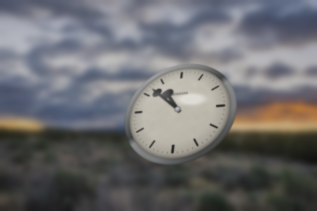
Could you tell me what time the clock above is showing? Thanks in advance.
10:52
